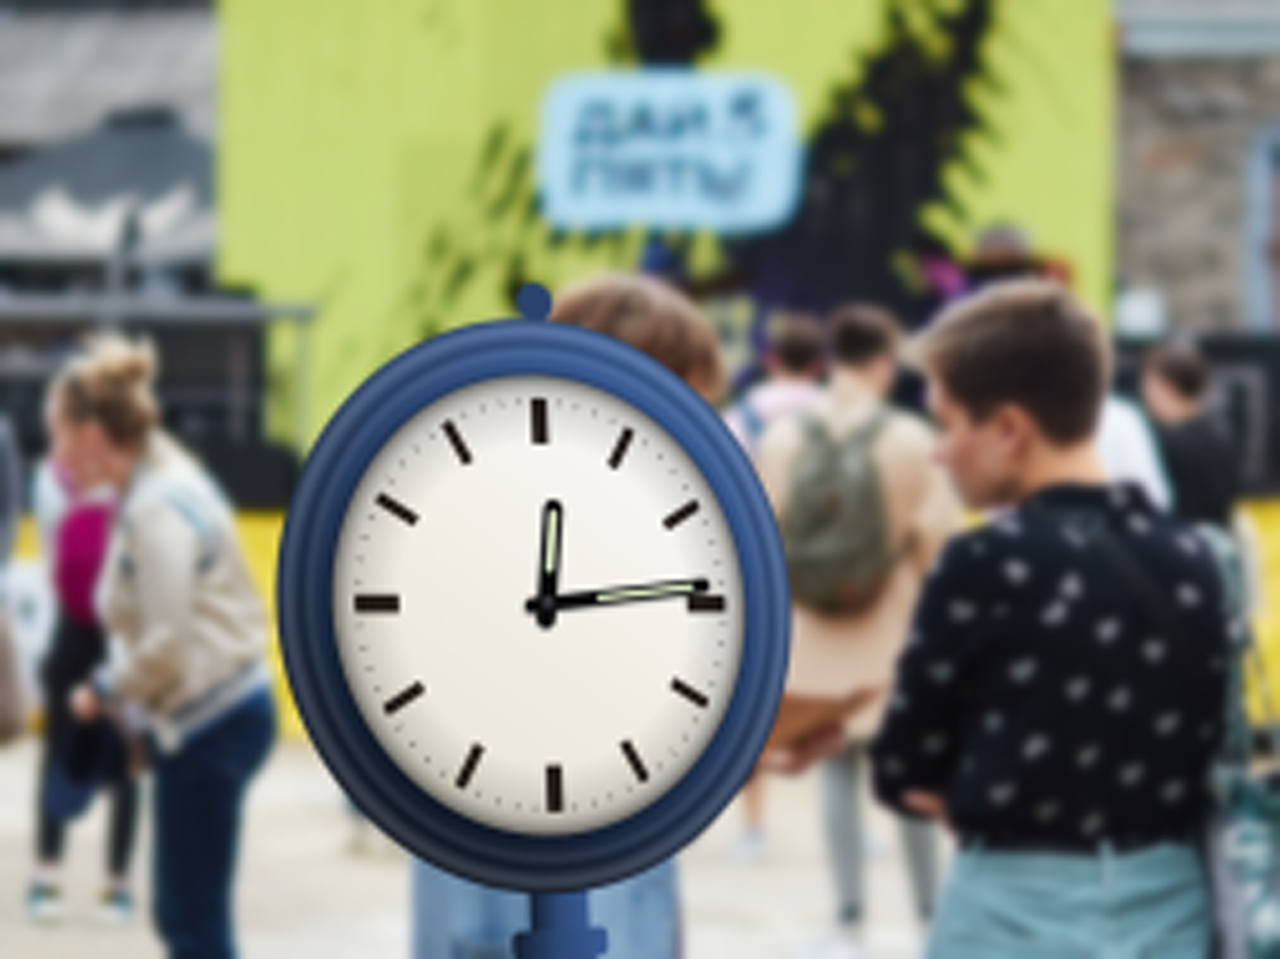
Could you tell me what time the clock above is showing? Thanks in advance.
12:14
